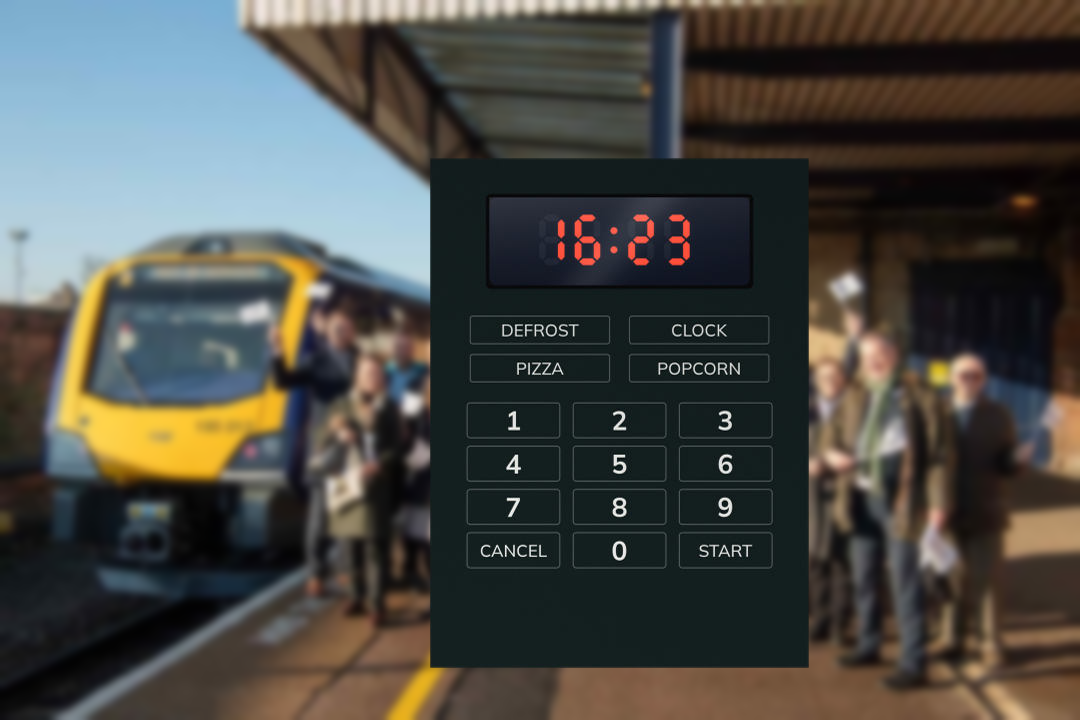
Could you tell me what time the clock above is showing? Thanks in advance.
16:23
